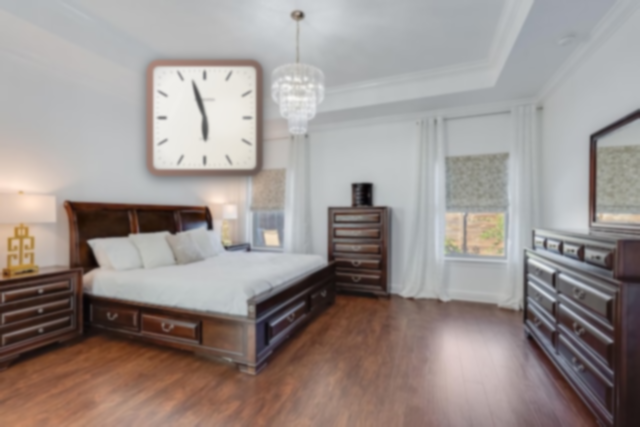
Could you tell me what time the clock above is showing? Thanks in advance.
5:57
